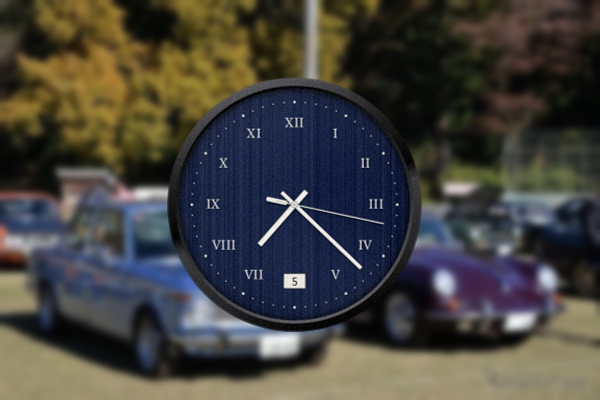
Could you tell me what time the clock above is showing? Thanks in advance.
7:22:17
